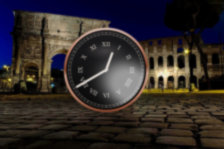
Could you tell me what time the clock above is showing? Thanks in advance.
12:40
